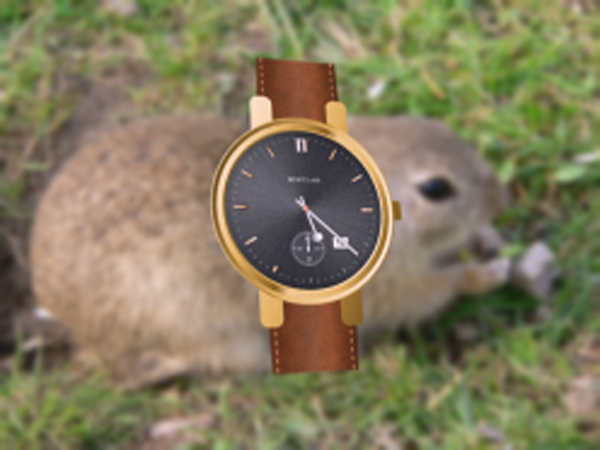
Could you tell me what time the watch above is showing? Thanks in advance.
5:22
